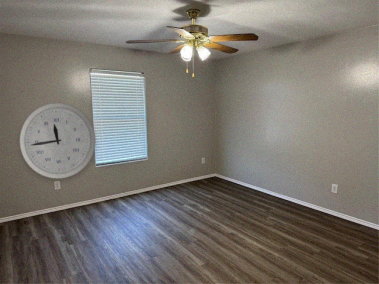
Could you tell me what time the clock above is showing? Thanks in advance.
11:44
